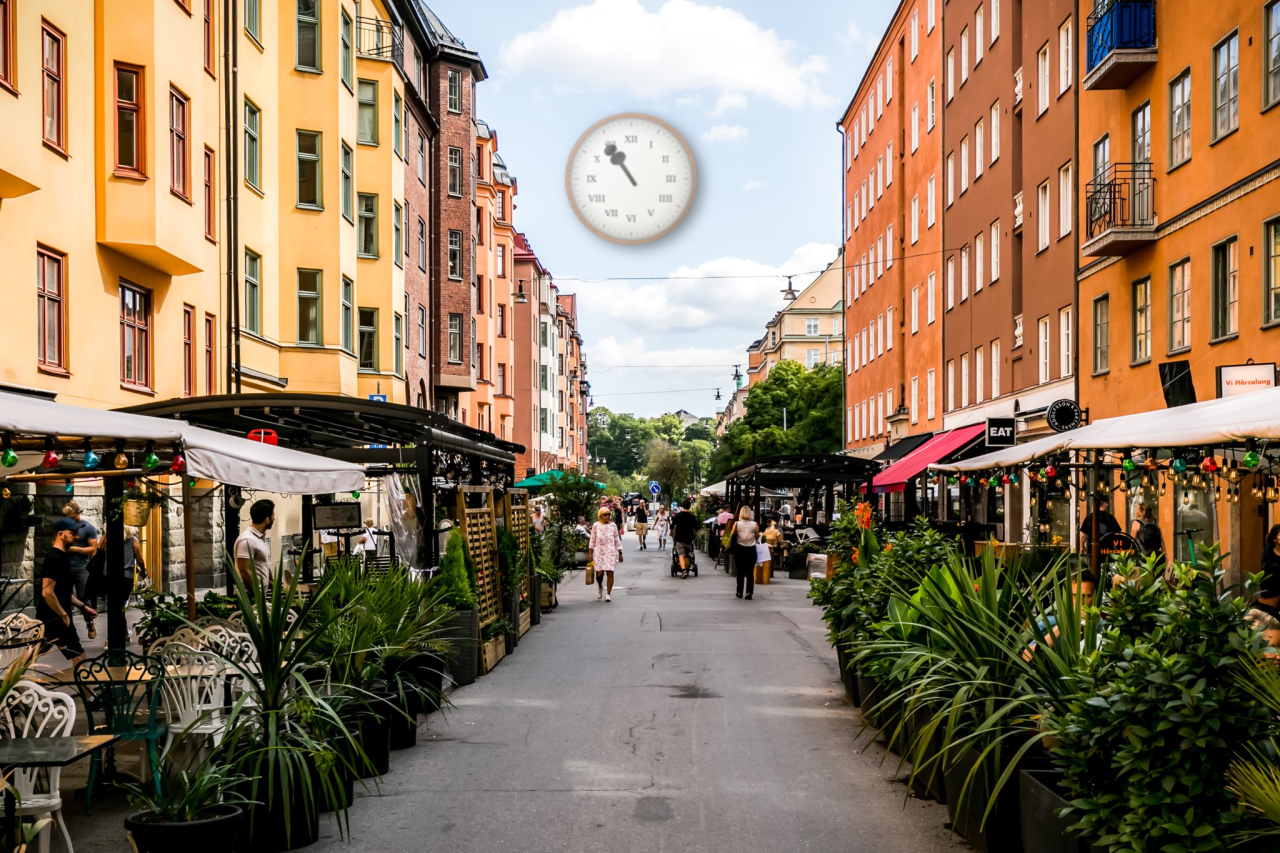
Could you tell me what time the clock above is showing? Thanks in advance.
10:54
